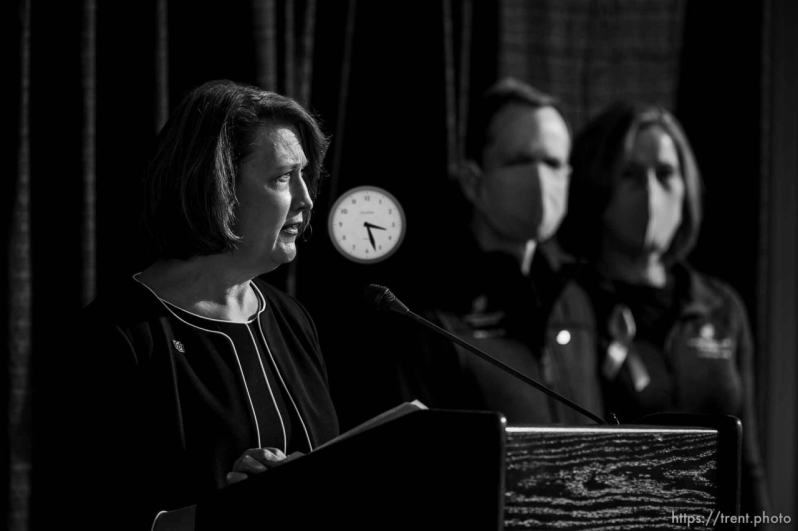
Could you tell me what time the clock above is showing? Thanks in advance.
3:27
